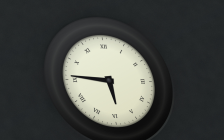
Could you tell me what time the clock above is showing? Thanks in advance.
5:46
